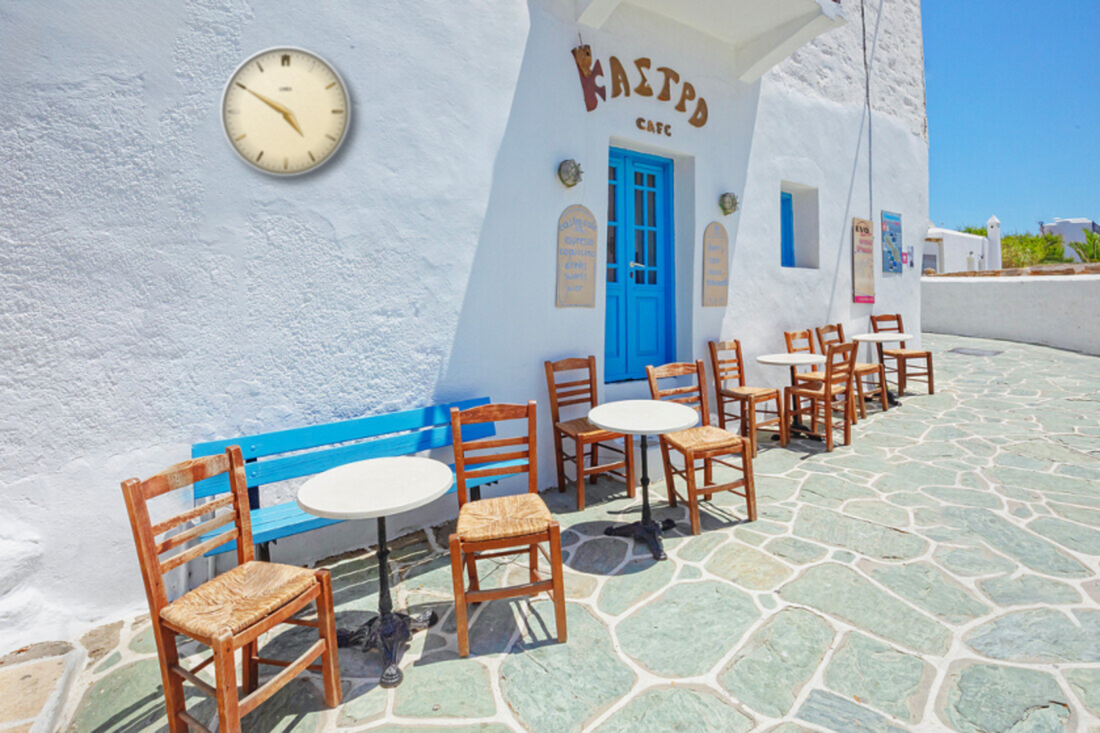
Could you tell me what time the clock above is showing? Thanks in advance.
4:50
